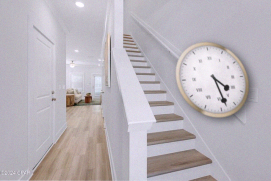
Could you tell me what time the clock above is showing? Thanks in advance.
4:28
